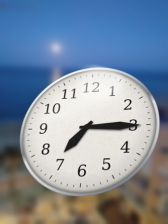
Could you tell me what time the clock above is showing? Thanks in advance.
7:15
